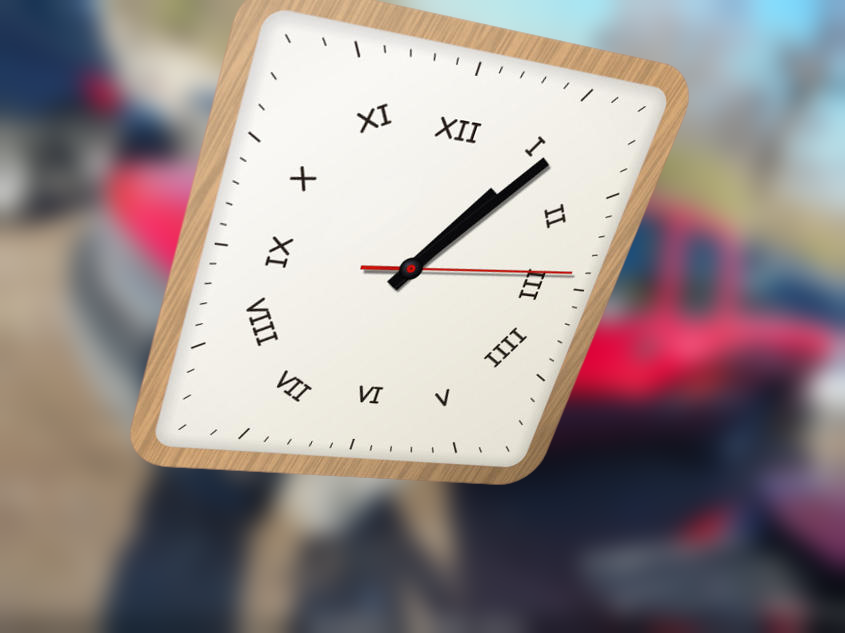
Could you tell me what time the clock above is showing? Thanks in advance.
1:06:14
